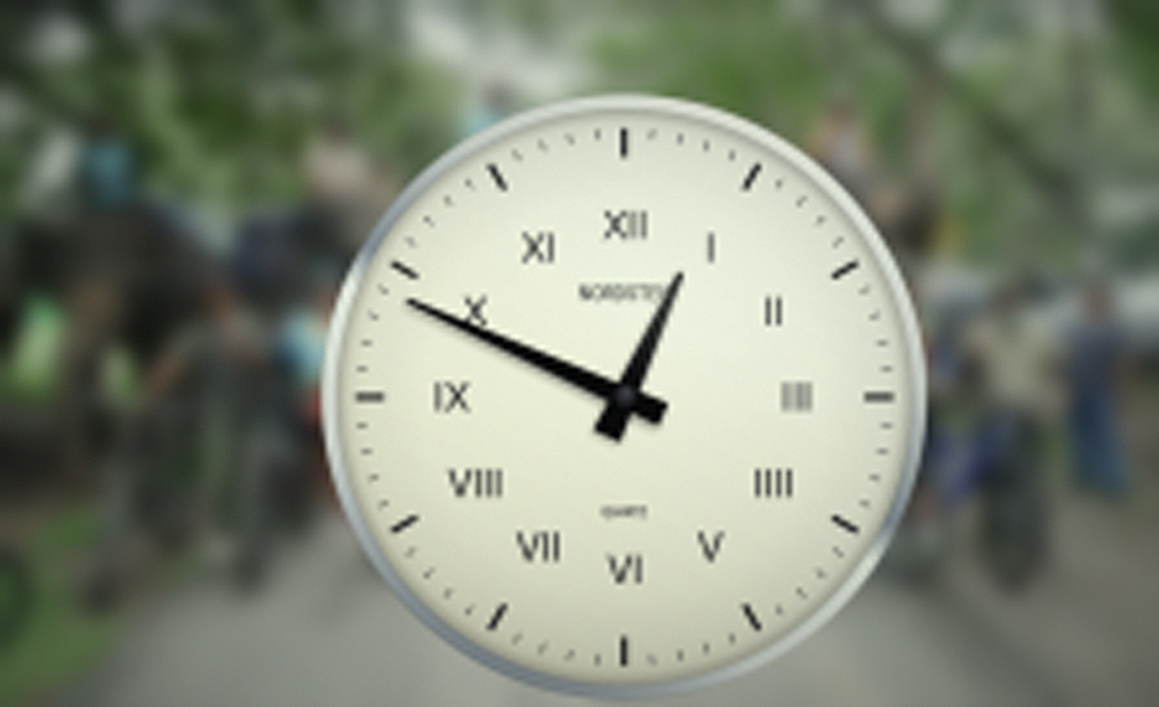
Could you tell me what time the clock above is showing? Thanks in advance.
12:49
